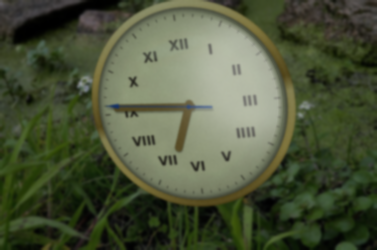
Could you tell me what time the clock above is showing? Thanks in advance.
6:45:46
